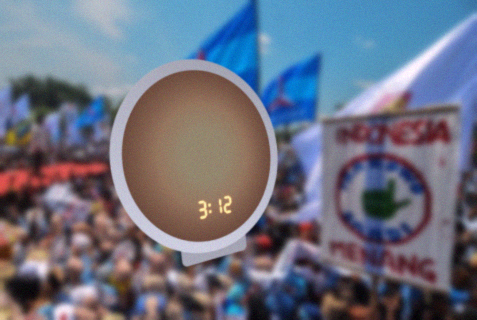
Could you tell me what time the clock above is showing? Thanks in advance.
3:12
